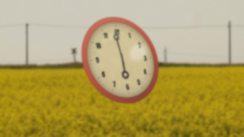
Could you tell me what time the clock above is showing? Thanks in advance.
5:59
